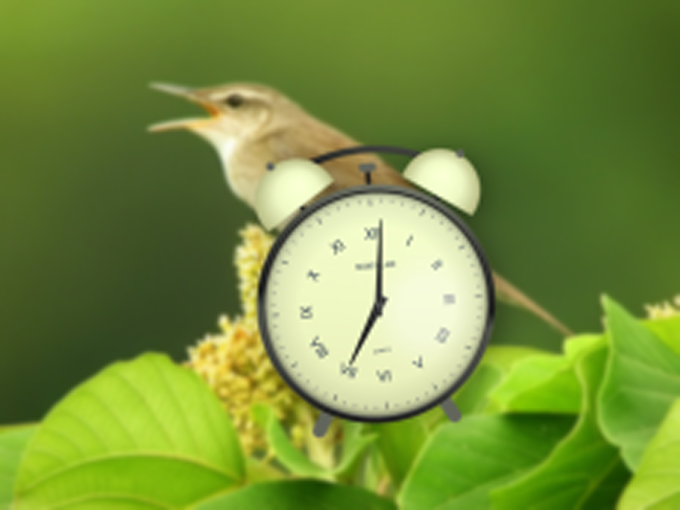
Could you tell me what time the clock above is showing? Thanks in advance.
7:01
